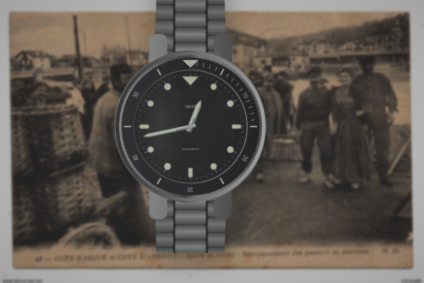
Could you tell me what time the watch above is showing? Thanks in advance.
12:43
